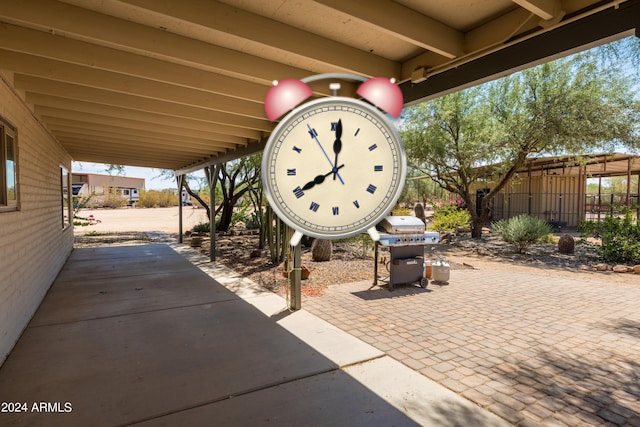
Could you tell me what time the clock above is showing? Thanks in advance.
8:00:55
